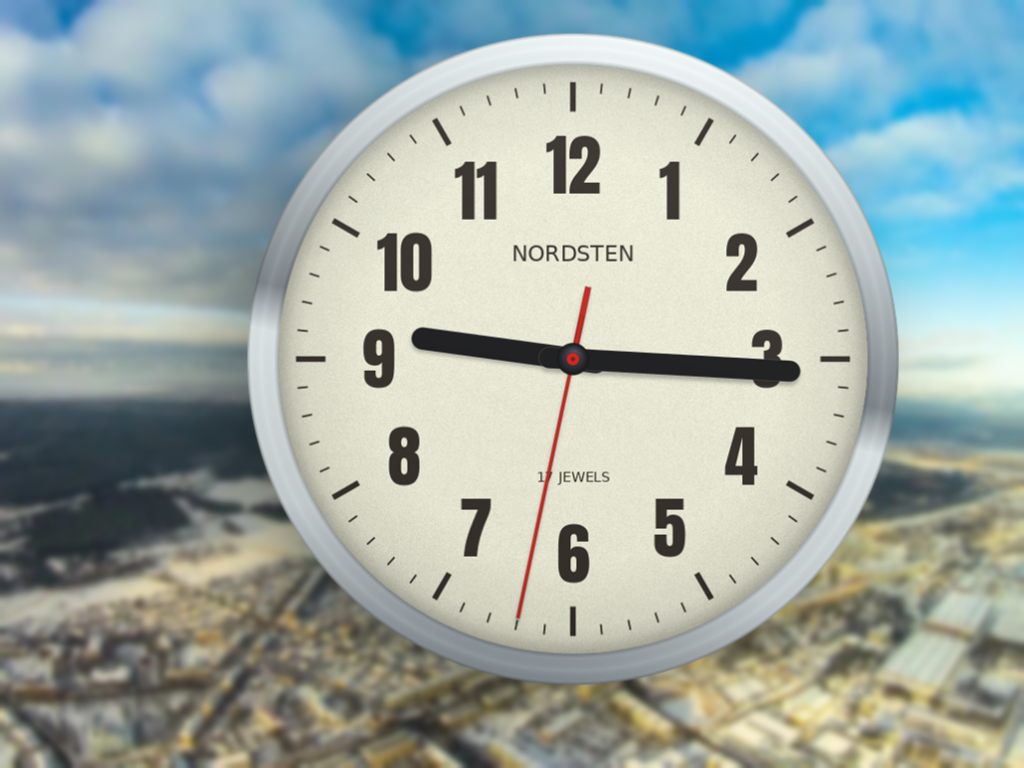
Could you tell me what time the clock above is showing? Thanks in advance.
9:15:32
